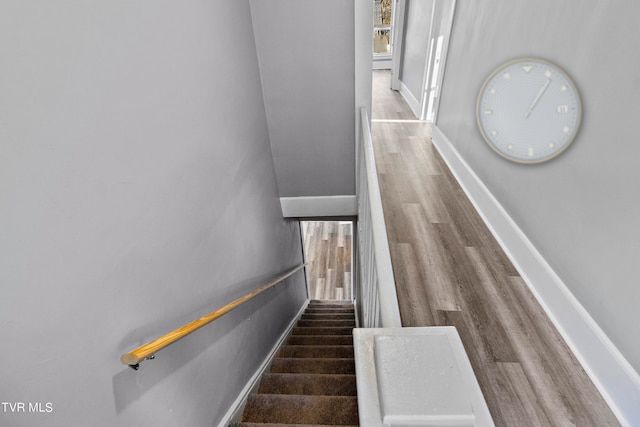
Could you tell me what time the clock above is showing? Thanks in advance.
1:06
